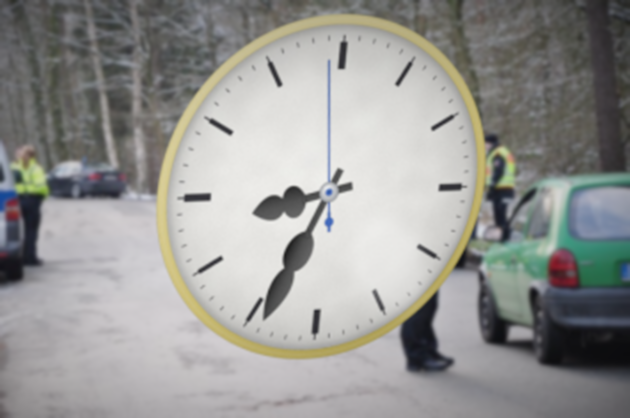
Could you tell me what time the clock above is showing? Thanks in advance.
8:33:59
